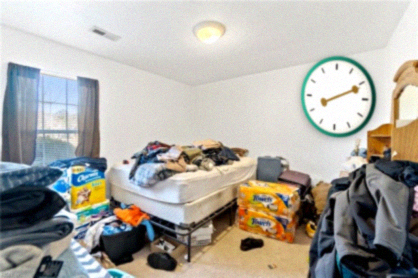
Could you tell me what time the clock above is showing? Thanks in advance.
8:11
